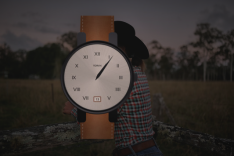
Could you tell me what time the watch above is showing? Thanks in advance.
1:06
